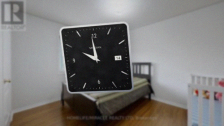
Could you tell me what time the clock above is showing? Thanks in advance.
9:59
